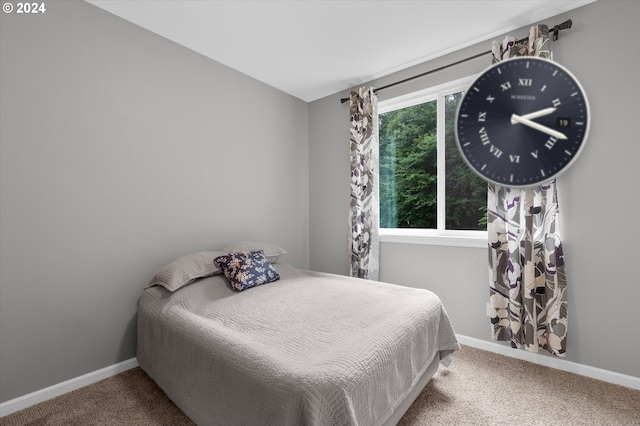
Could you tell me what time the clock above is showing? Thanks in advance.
2:18
